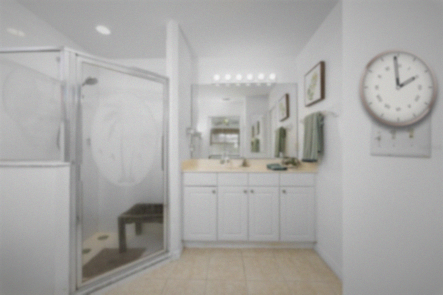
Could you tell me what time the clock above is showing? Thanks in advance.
1:59
